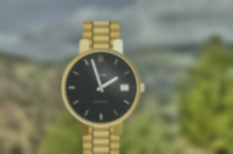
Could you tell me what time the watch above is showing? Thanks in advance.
1:57
